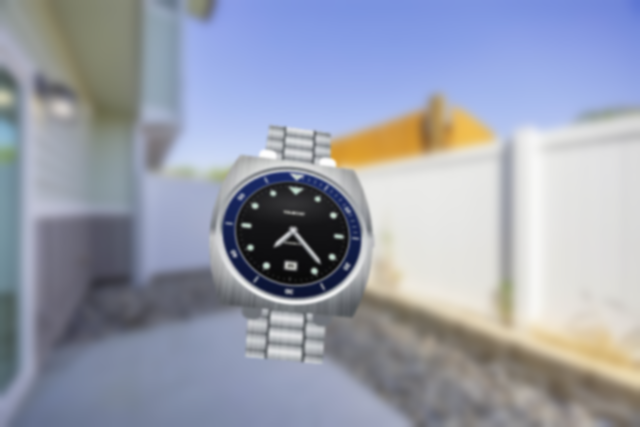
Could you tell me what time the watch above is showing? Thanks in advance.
7:23
